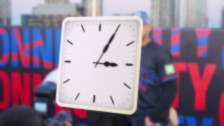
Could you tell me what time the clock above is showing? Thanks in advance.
3:05
